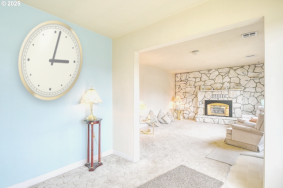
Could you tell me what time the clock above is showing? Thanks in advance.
3:02
